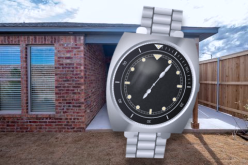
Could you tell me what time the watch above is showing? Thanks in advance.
7:06
